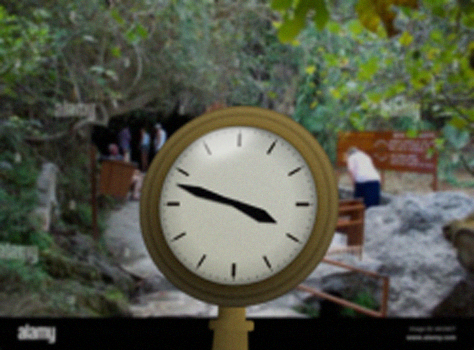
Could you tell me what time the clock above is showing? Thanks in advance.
3:48
